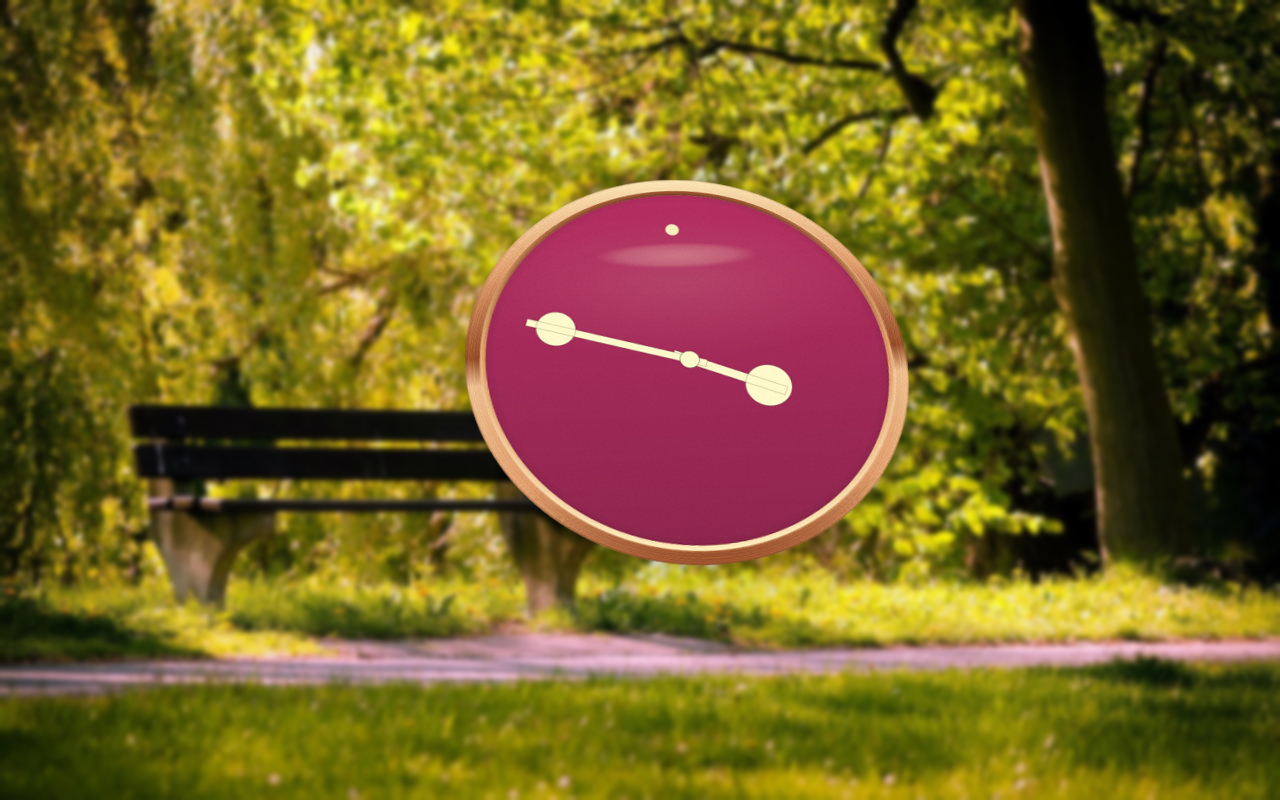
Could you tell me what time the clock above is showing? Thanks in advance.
3:48
